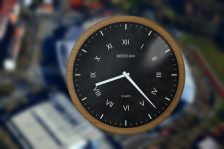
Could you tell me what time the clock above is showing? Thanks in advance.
8:23
